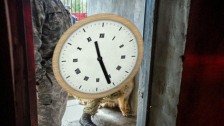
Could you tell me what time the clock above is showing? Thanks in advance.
11:26
